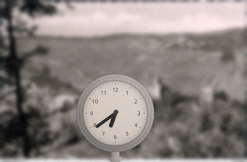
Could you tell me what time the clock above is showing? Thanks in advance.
6:39
